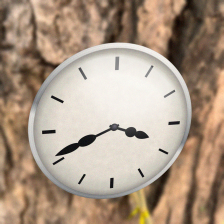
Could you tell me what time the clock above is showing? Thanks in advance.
3:41
